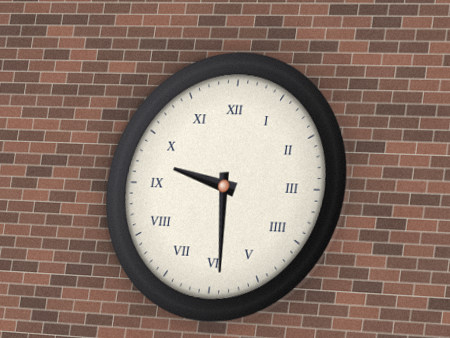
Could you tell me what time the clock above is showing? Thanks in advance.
9:29
